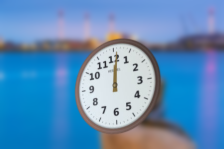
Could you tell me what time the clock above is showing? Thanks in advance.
12:01
